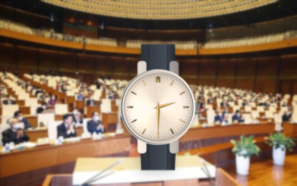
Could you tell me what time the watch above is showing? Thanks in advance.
2:30
